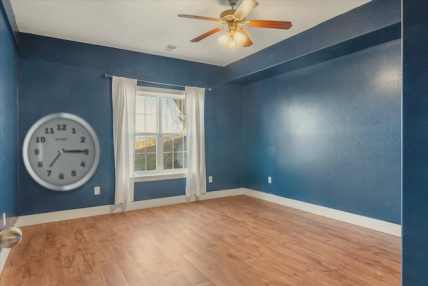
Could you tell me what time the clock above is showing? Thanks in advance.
7:15
